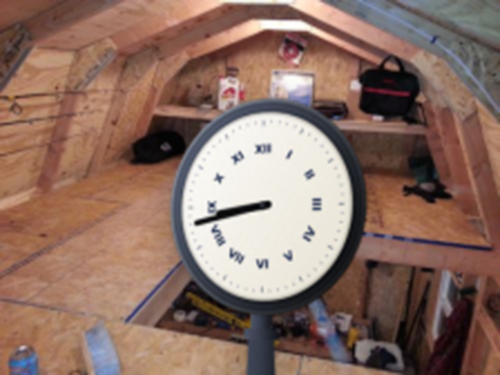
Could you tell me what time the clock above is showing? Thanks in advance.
8:43
